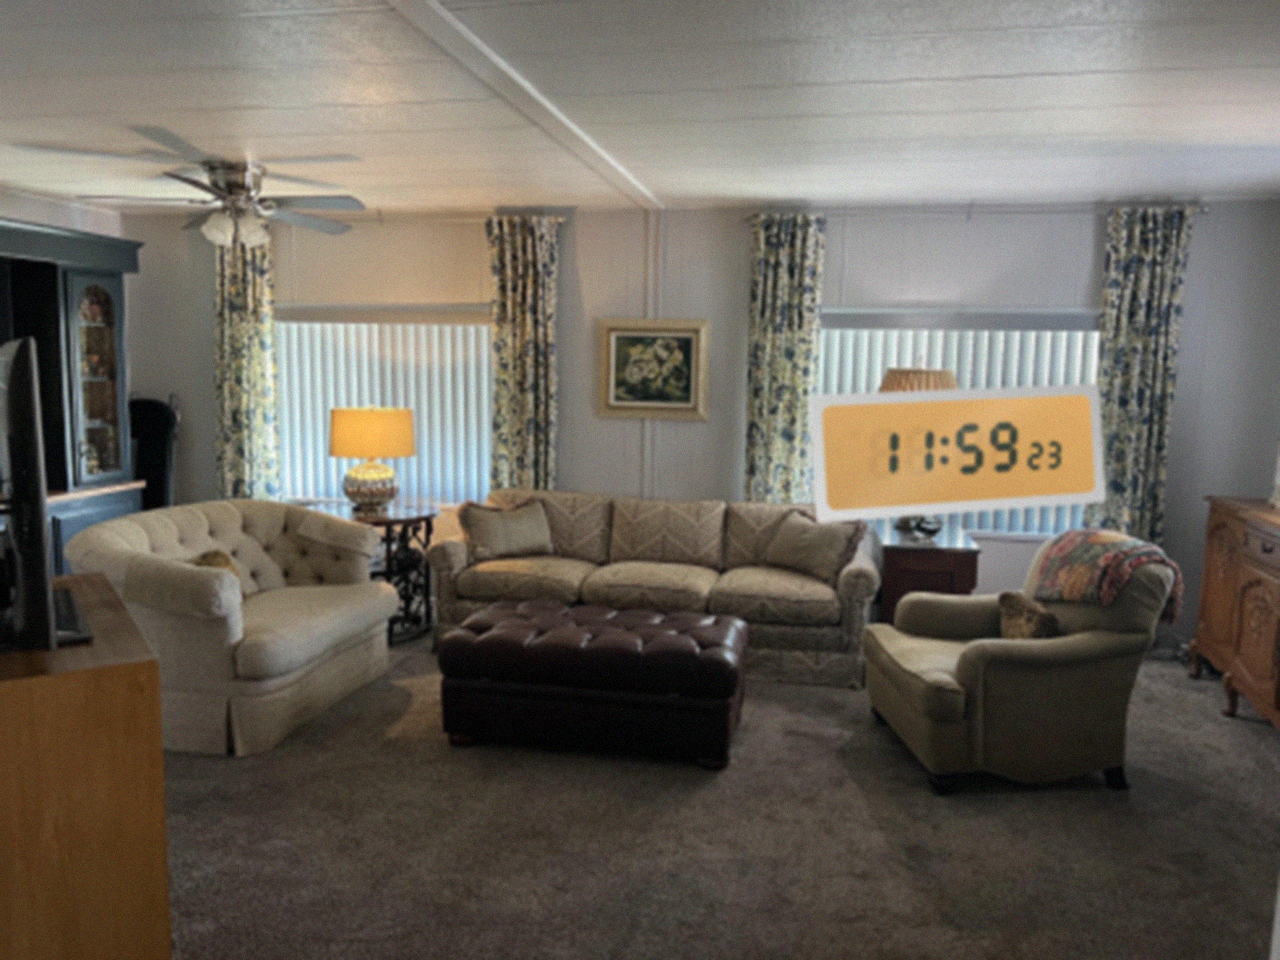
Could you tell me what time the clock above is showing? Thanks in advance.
11:59:23
